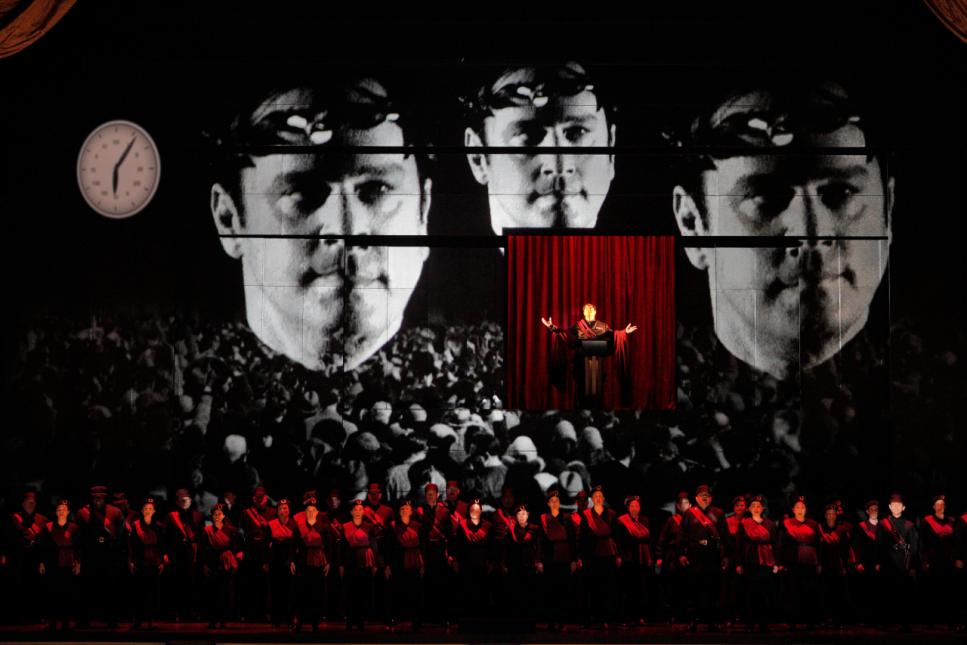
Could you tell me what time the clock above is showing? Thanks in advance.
6:06
